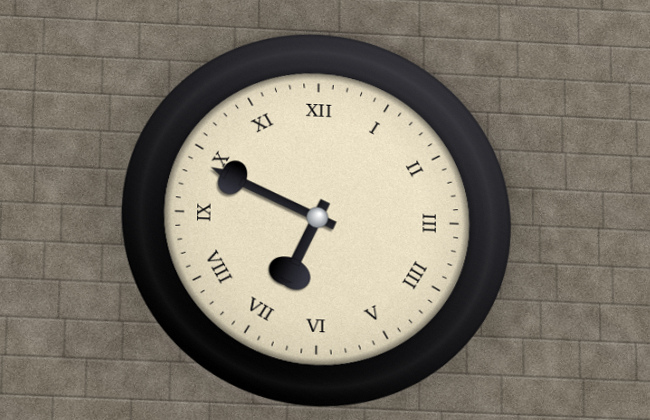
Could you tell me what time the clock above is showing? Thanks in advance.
6:49
